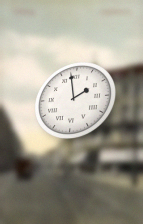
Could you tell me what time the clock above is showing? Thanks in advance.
1:58
